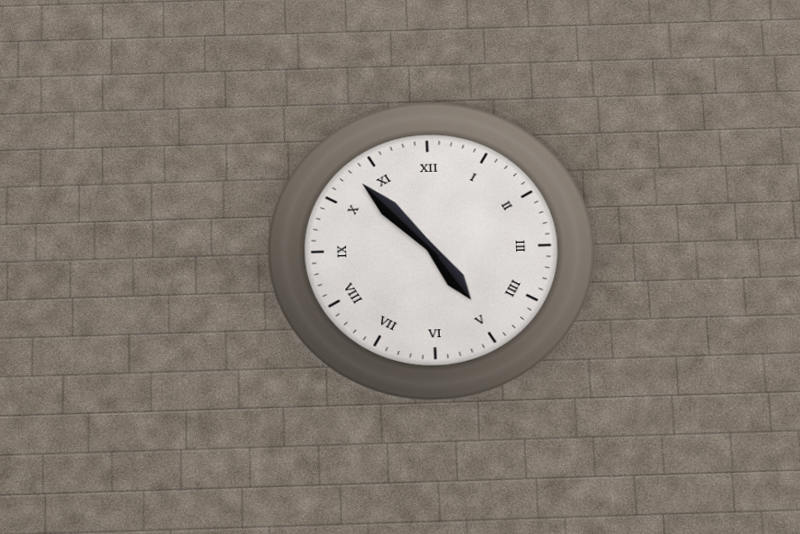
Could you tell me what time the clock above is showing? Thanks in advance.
4:53
